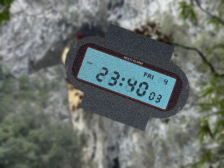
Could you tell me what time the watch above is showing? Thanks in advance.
23:40:03
